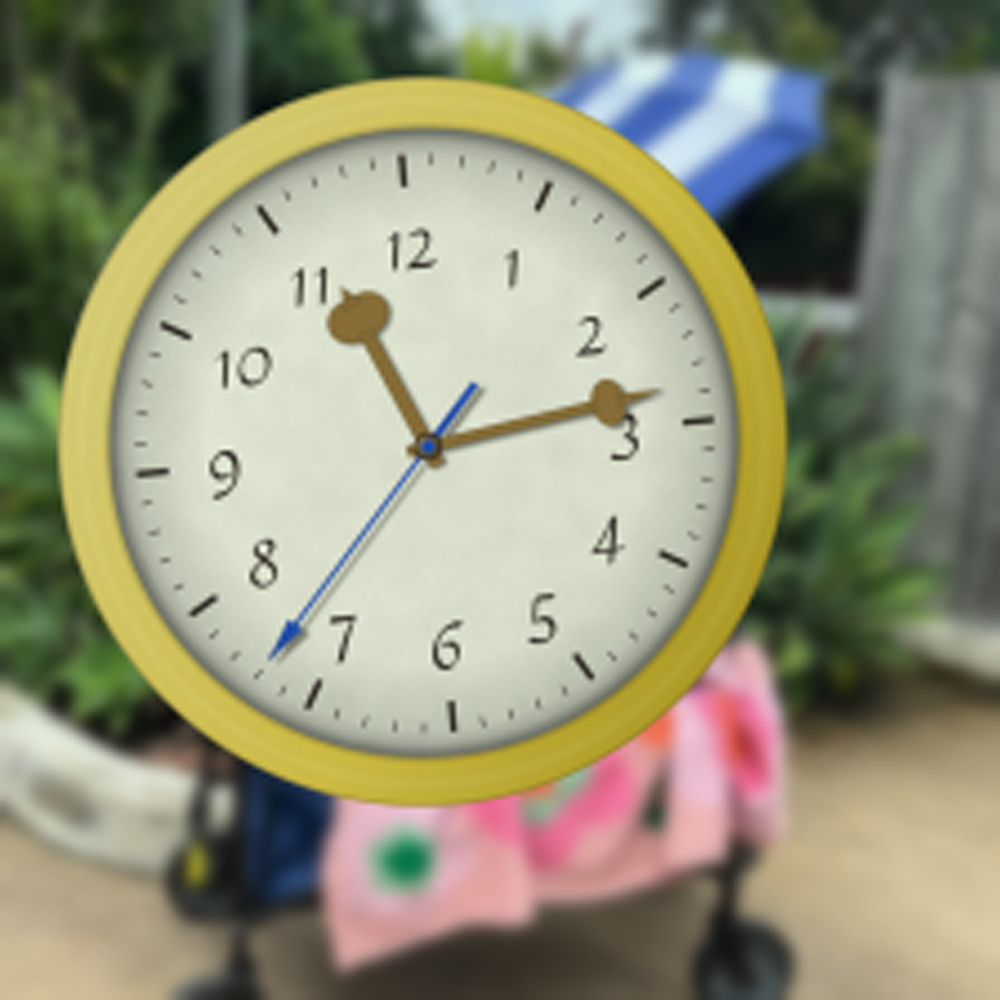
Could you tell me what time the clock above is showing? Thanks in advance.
11:13:37
